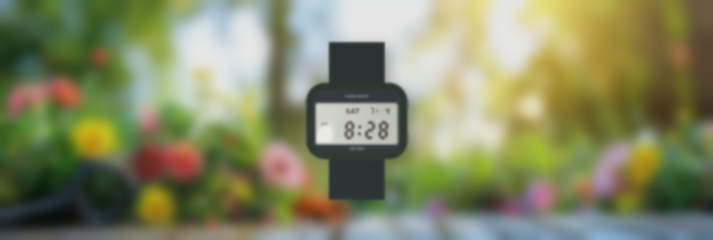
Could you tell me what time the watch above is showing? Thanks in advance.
8:28
